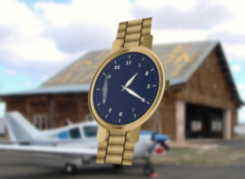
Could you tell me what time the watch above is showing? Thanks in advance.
1:20
